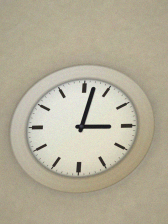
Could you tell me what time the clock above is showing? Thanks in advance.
3:02
